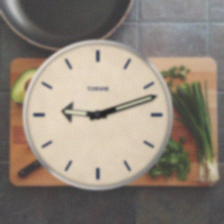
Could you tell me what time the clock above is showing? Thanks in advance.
9:12
